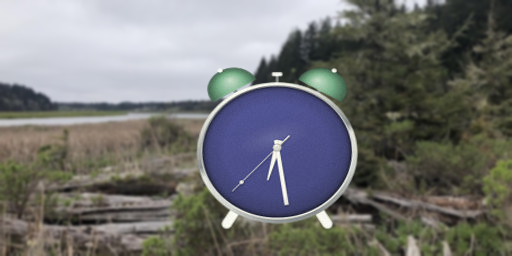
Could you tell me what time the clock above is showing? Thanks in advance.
6:28:37
